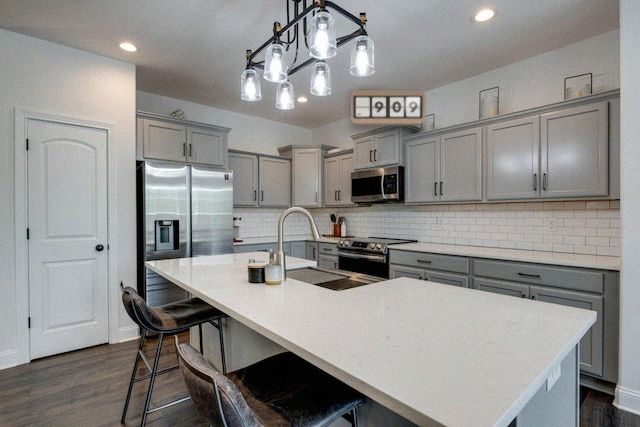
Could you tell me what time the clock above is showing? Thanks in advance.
9:09
